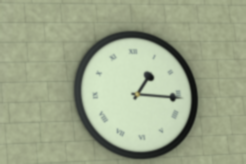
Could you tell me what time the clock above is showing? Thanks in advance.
1:16
